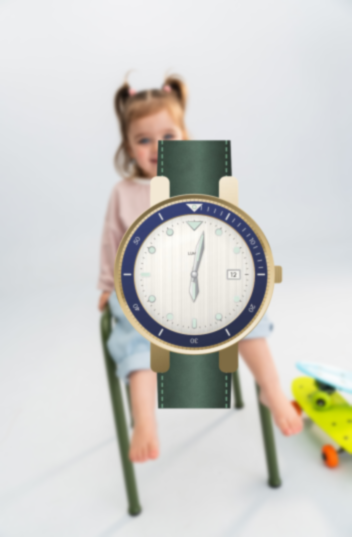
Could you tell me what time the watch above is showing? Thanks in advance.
6:02
